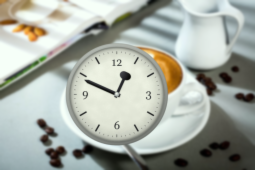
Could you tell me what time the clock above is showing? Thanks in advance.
12:49
